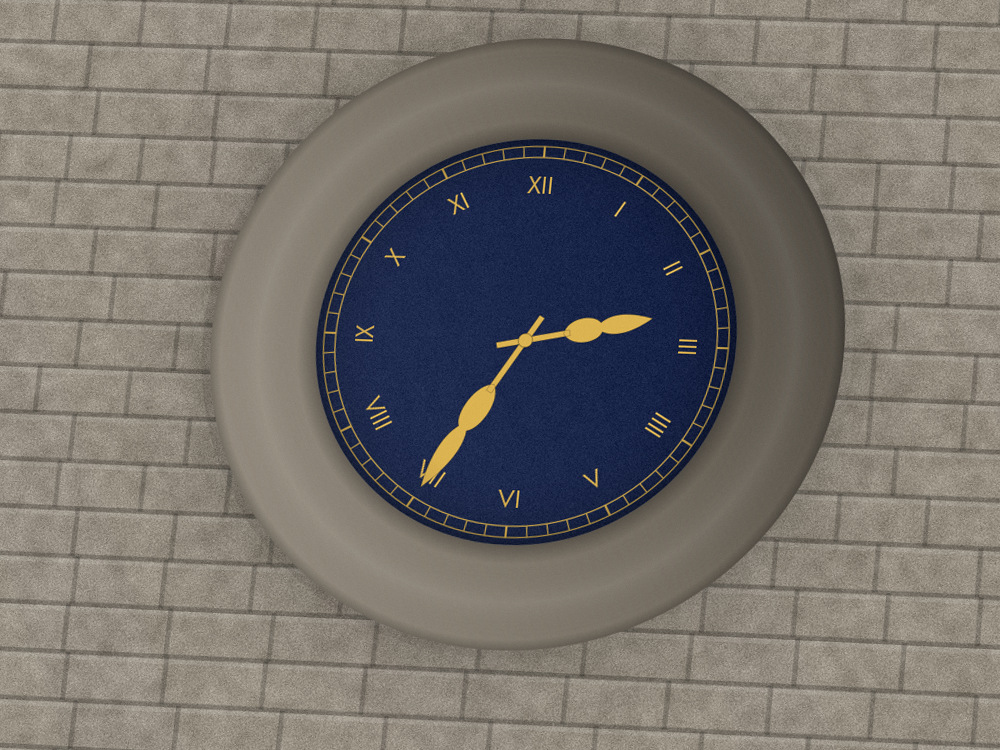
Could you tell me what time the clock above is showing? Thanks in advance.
2:35
